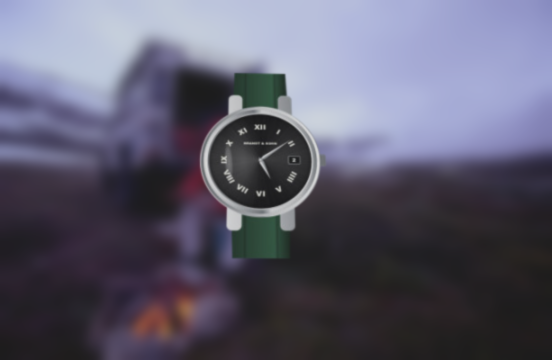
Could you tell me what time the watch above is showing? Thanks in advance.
5:09
